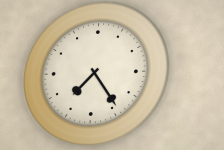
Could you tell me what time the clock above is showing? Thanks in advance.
7:24
